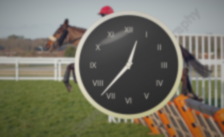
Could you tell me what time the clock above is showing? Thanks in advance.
12:37
